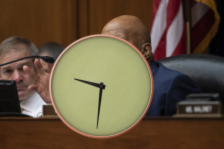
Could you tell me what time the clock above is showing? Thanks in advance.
9:31
